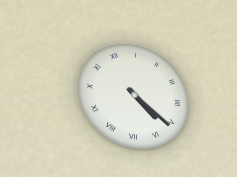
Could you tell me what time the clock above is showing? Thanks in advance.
5:26
